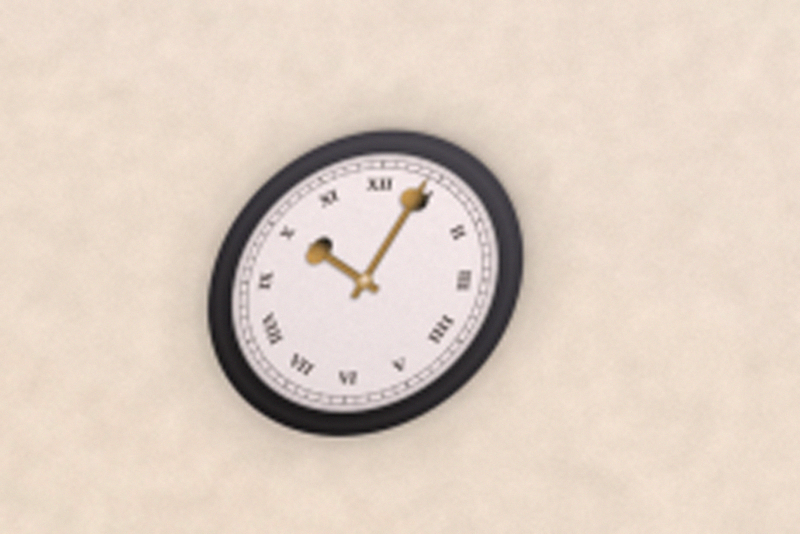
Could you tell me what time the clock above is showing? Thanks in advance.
10:04
